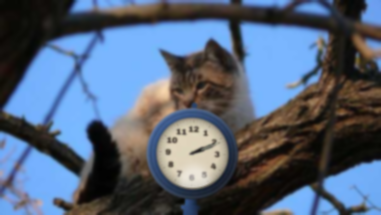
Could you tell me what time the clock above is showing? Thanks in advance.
2:11
